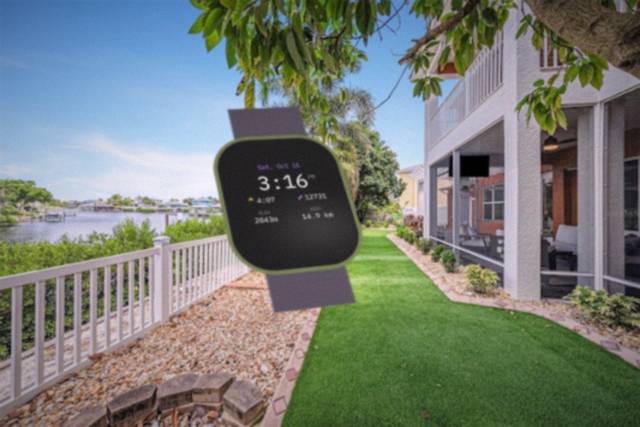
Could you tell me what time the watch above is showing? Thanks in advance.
3:16
